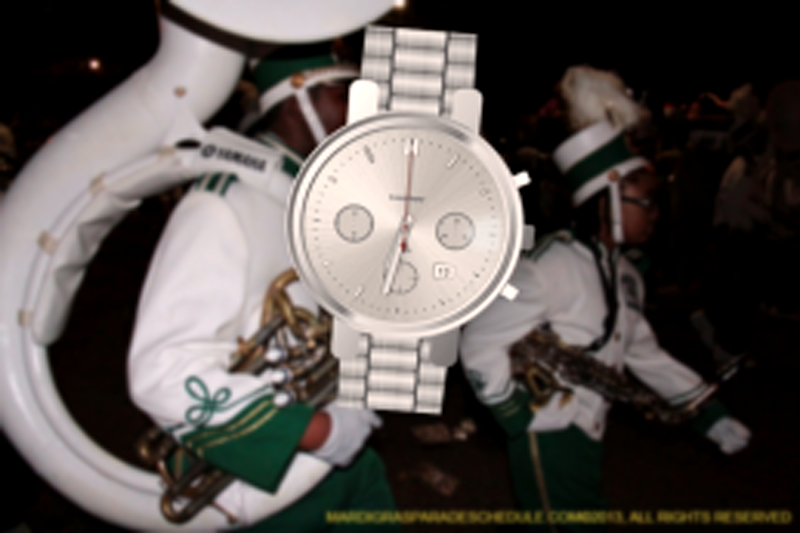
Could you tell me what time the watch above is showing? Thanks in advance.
6:32
